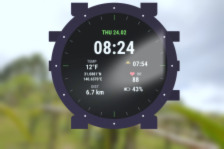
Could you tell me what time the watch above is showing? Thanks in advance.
8:24
